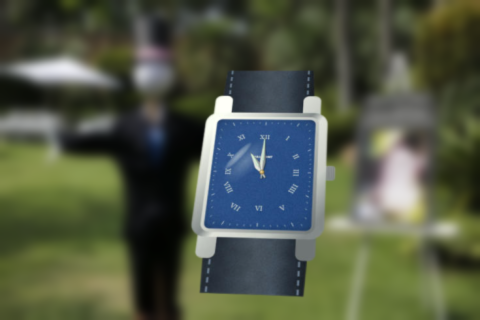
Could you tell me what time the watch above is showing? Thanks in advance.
11:00
